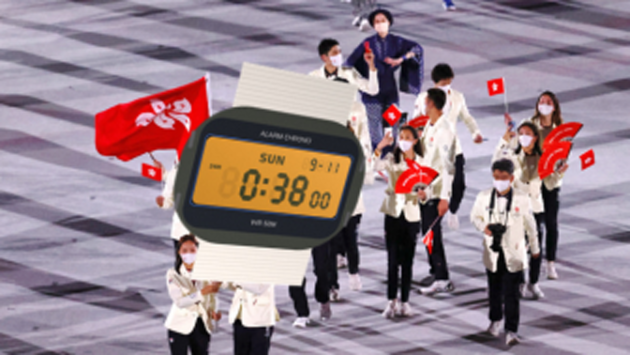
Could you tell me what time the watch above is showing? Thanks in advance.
0:38:00
